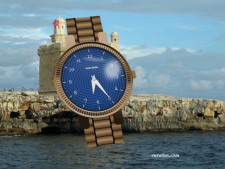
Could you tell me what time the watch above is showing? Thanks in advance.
6:25
